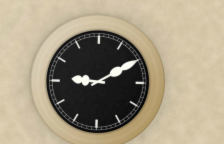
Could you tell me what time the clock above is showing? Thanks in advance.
9:10
